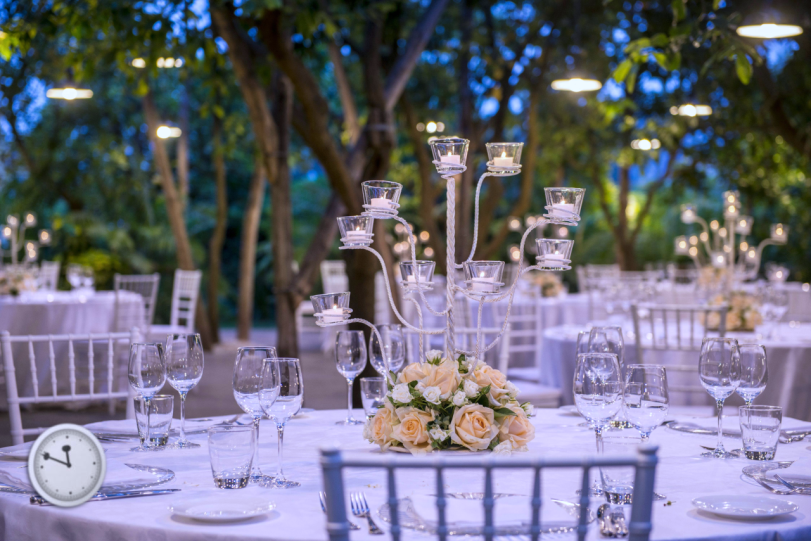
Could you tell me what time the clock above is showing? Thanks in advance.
11:49
